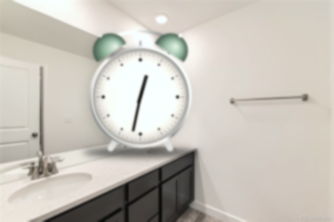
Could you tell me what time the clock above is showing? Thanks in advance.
12:32
